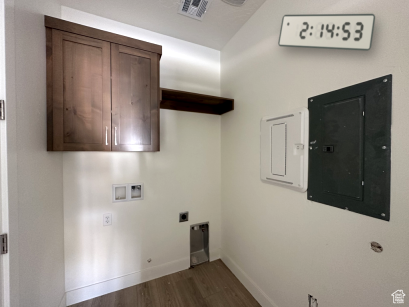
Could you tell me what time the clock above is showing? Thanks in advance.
2:14:53
